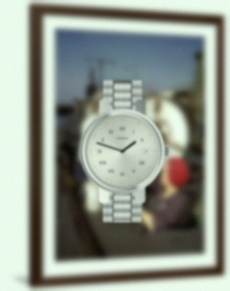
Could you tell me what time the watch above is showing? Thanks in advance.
1:48
